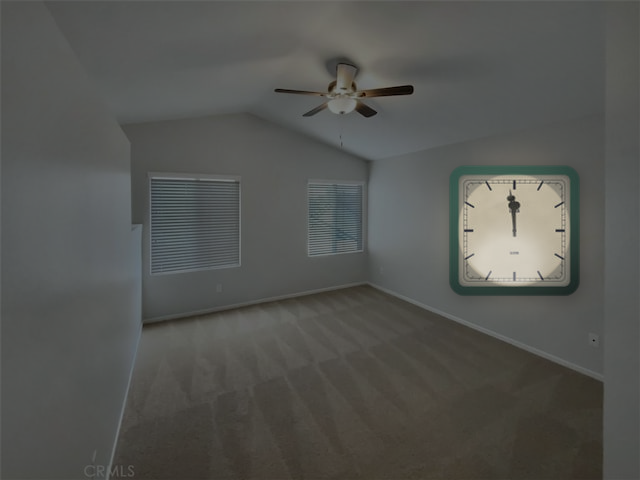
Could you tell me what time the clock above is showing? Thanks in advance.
11:59
